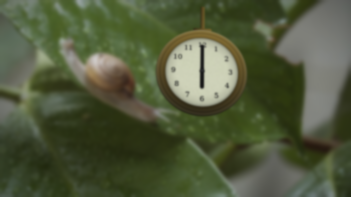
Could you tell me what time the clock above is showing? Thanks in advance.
6:00
